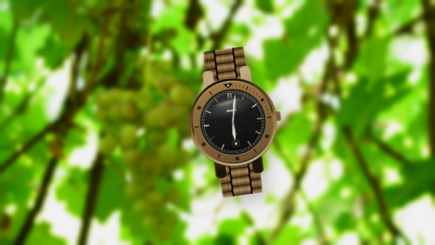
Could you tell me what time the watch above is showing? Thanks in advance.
6:02
